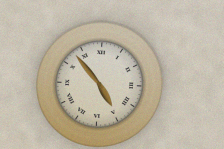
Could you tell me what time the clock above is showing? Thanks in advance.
4:53
